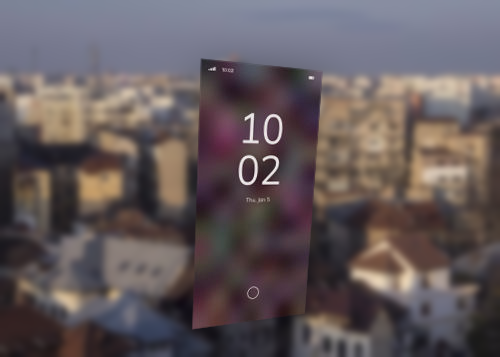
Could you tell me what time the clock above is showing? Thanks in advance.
10:02
